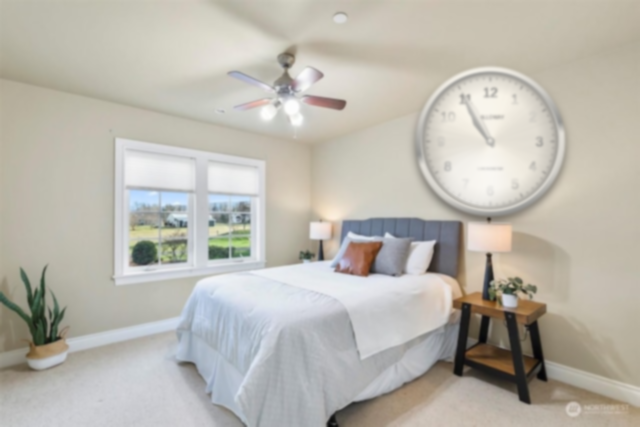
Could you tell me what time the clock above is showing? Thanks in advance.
10:55
